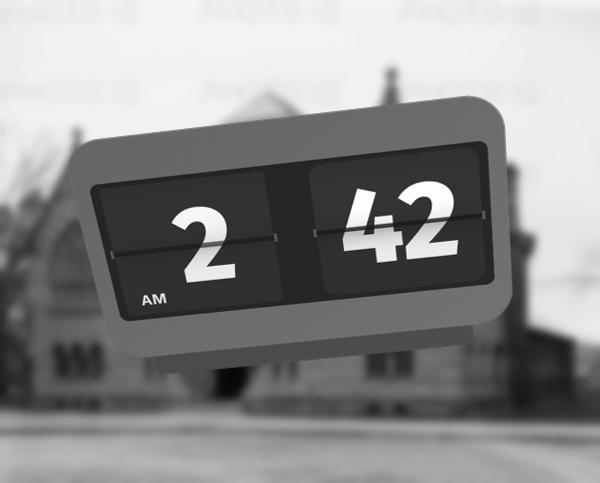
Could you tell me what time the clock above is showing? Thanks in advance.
2:42
